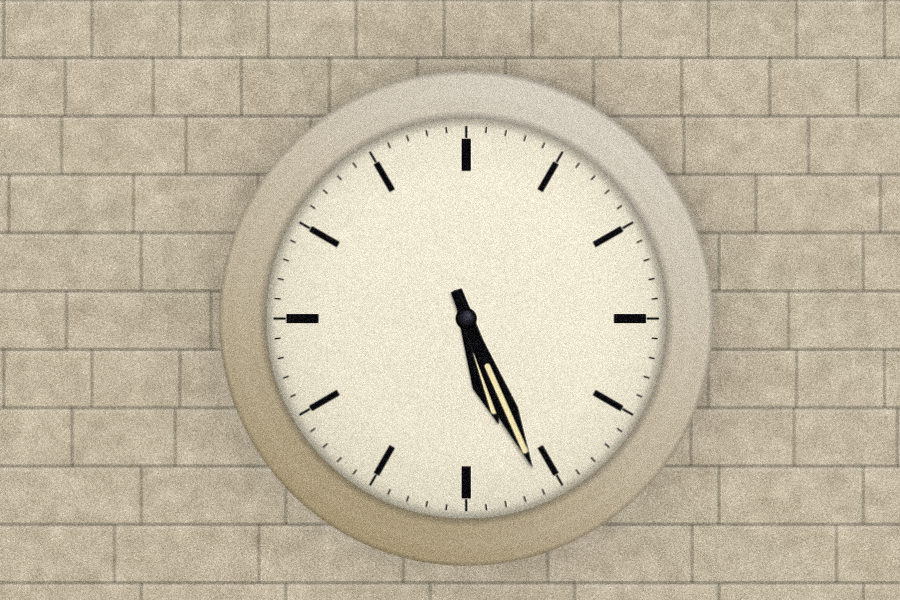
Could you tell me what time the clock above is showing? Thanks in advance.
5:26
